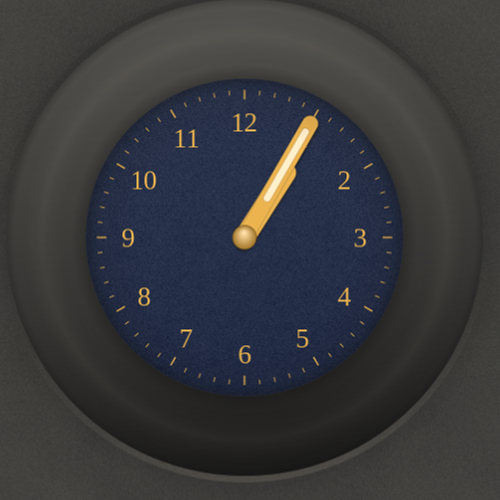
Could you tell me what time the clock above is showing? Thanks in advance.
1:05
